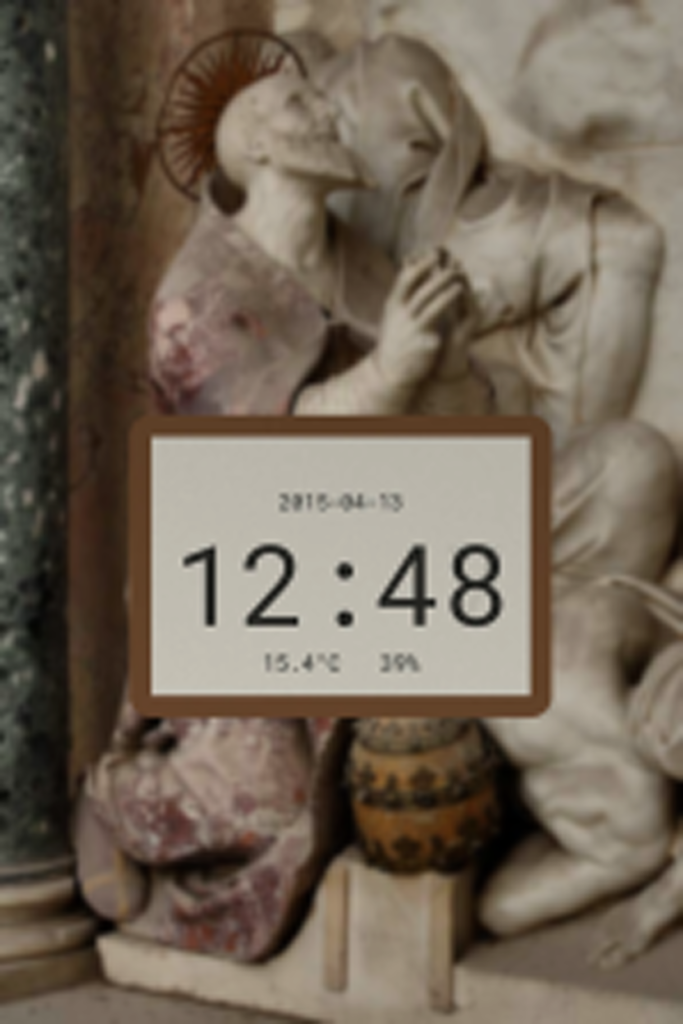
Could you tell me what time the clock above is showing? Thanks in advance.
12:48
